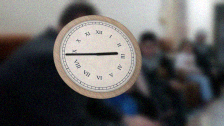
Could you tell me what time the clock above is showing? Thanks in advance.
2:44
